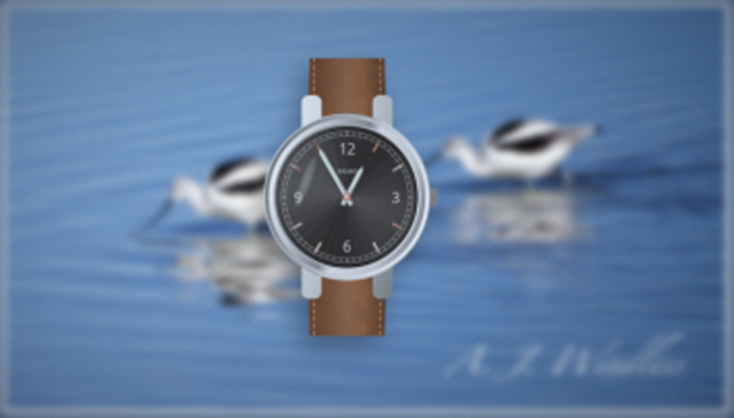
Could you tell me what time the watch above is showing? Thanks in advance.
12:55
